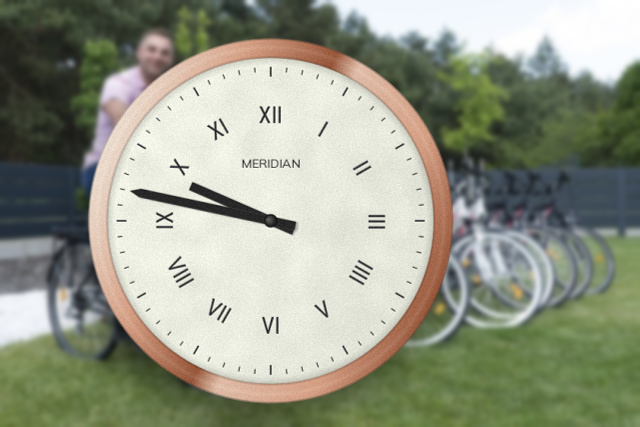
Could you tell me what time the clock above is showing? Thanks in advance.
9:47
